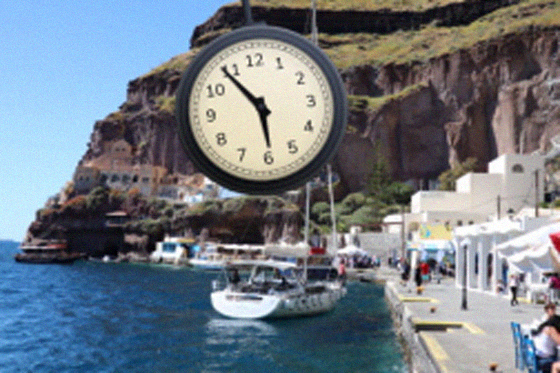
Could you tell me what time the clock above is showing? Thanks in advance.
5:54
